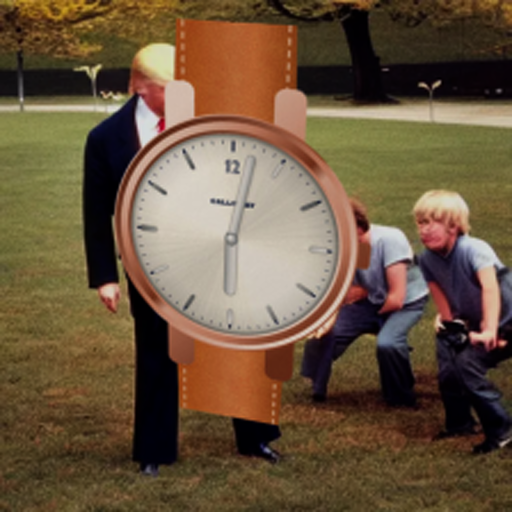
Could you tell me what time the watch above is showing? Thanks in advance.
6:02
